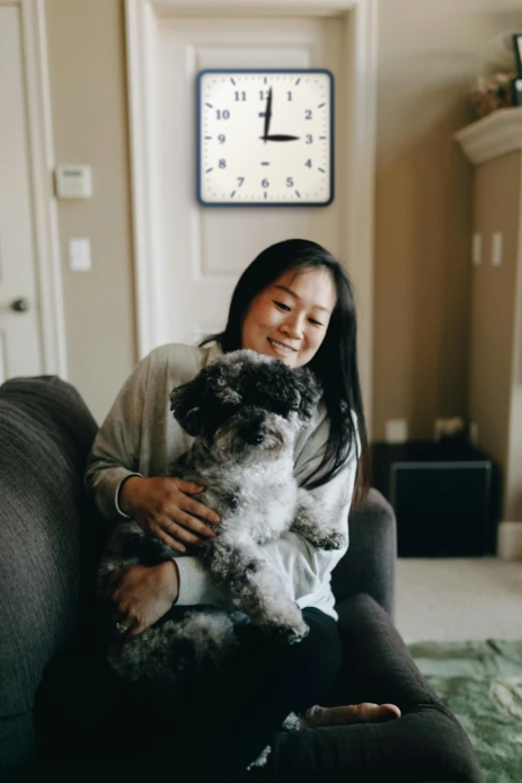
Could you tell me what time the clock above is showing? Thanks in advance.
3:01
